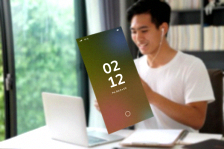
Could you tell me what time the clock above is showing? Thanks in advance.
2:12
